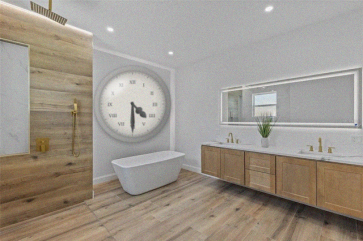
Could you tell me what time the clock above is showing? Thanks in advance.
4:30
